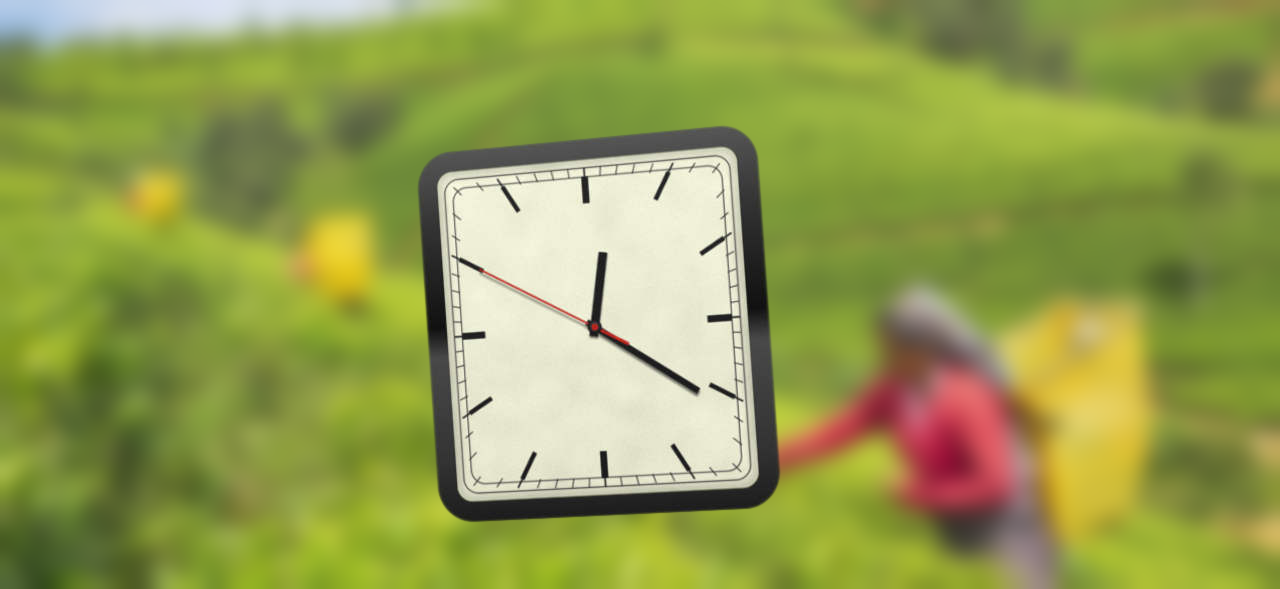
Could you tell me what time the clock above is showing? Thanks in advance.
12:20:50
